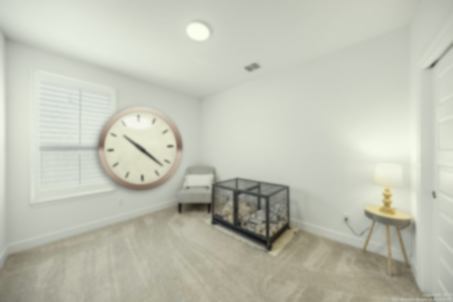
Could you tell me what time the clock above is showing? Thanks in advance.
10:22
